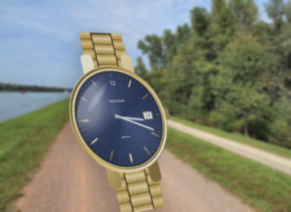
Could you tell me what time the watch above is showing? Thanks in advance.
3:19
